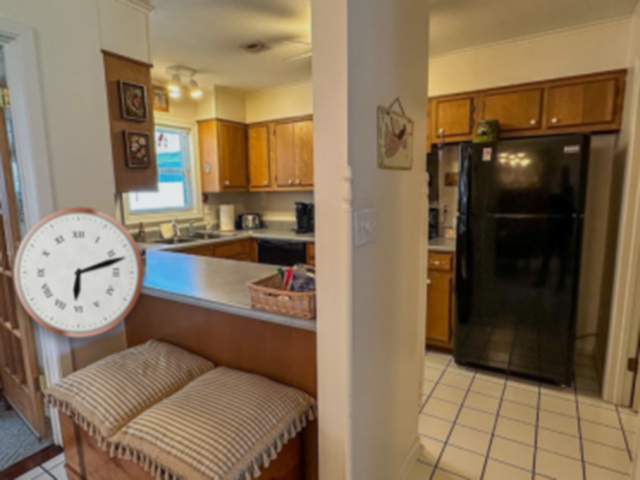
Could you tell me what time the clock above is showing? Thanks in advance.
6:12
